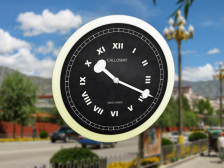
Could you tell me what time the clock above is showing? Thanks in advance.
10:19
